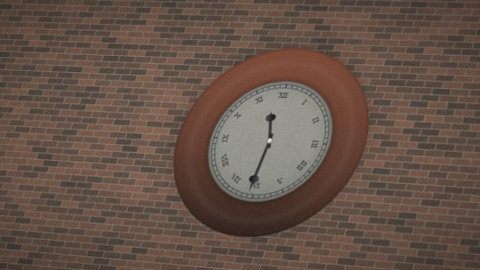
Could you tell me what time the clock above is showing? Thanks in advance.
11:31
